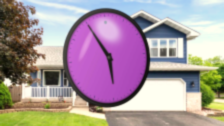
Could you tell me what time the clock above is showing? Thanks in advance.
5:55
